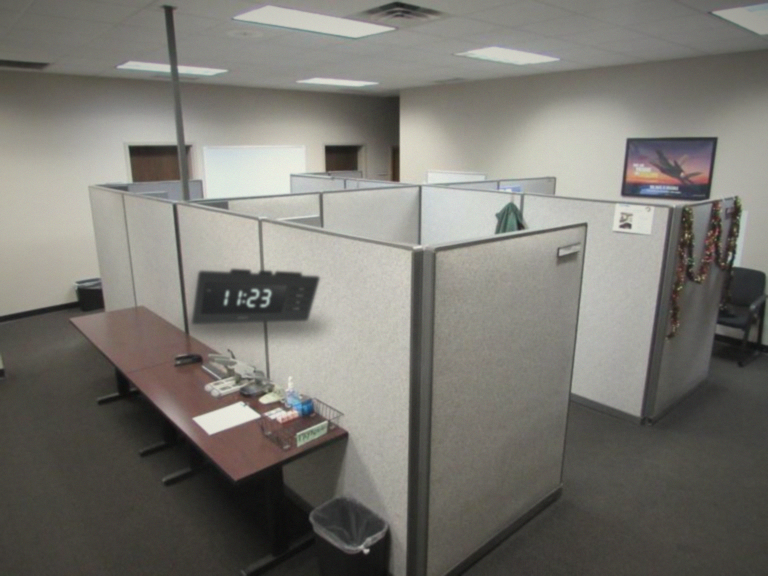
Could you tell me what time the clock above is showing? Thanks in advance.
11:23
